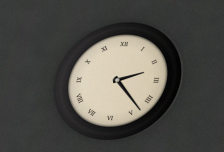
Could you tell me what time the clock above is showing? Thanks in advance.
2:23
